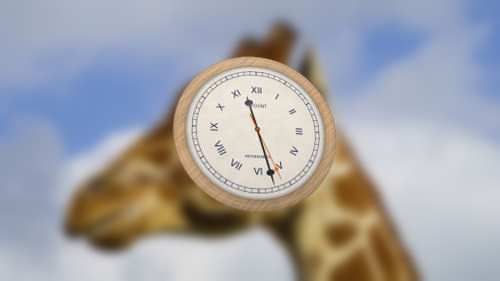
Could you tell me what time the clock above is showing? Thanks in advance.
11:27:26
